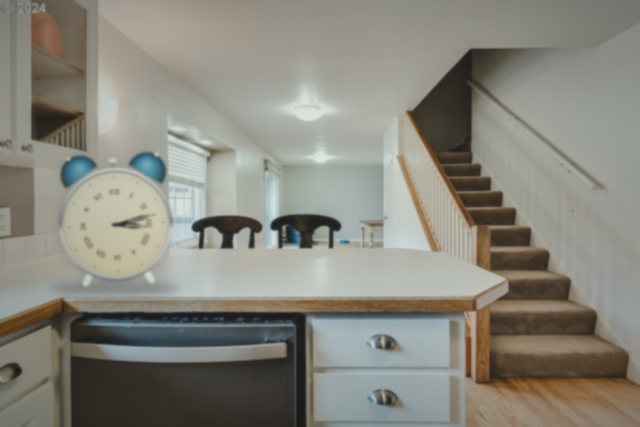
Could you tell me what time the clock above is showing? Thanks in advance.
3:13
